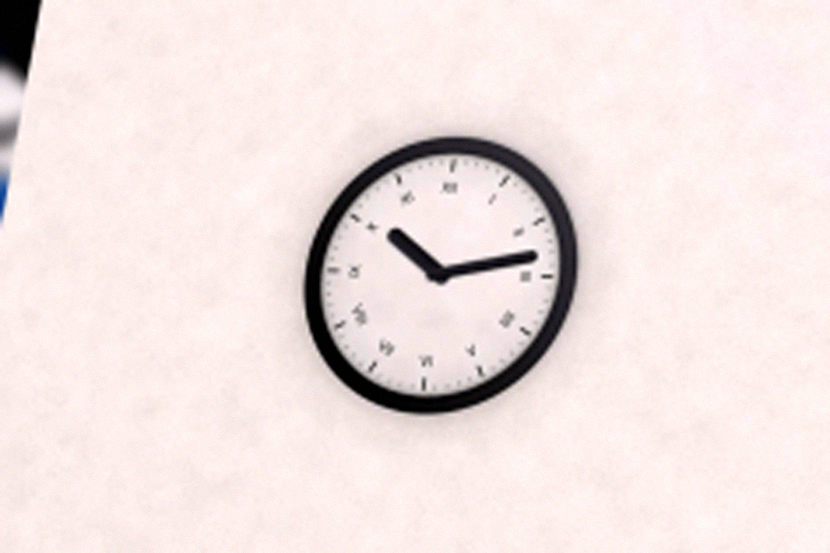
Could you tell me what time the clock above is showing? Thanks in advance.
10:13
